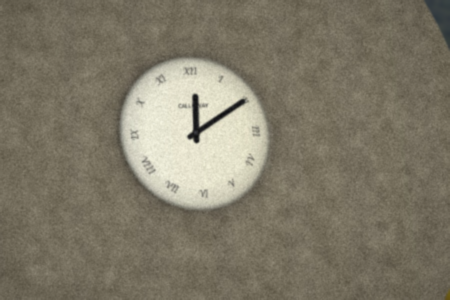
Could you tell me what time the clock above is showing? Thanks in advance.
12:10
